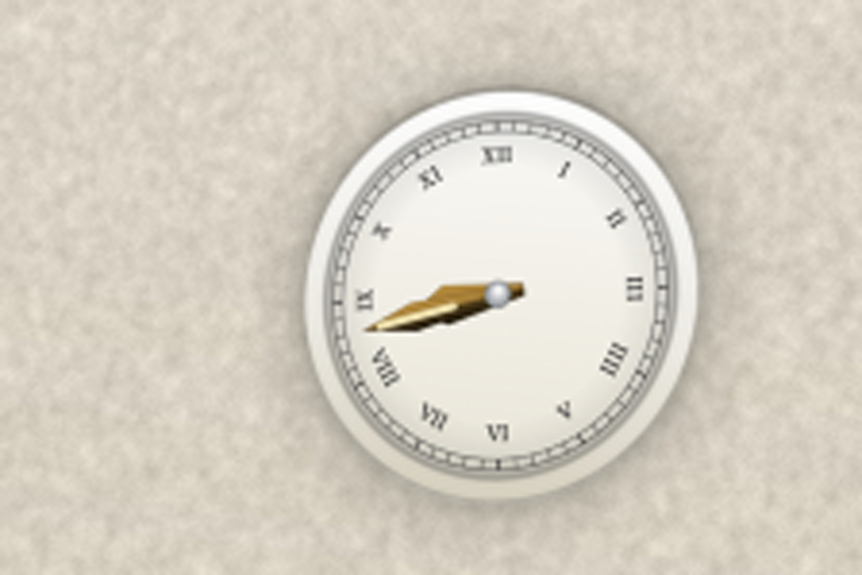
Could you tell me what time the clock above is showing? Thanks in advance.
8:43
